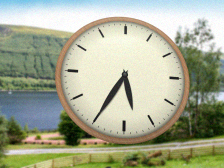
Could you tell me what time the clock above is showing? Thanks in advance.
5:35
